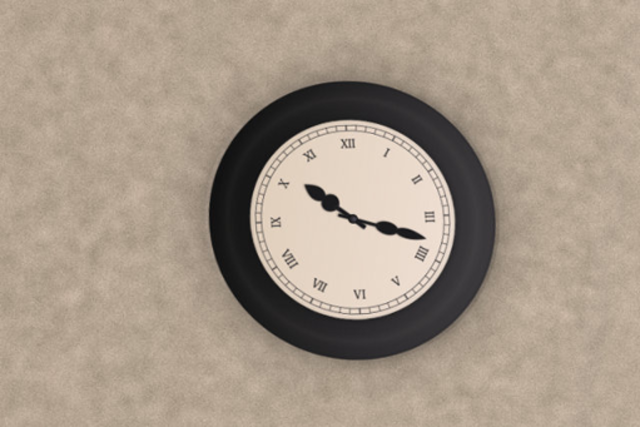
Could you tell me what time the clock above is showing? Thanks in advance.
10:18
